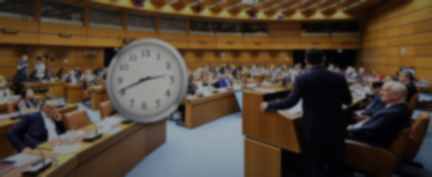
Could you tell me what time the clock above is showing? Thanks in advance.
2:41
